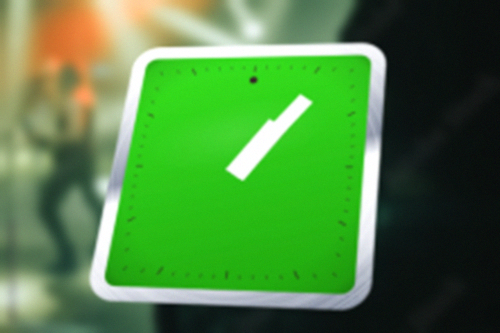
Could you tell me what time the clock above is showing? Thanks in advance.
1:06
